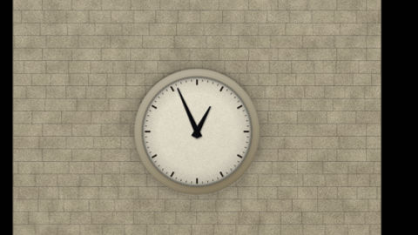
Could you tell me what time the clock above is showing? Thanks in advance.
12:56
